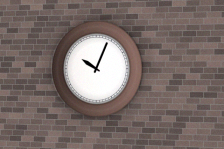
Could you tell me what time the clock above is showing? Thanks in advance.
10:04
